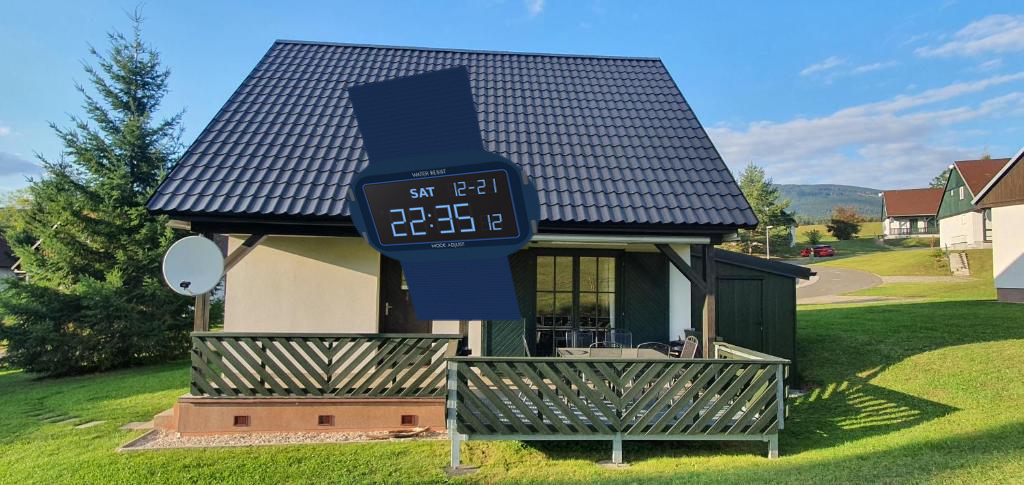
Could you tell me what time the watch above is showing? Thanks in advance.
22:35:12
